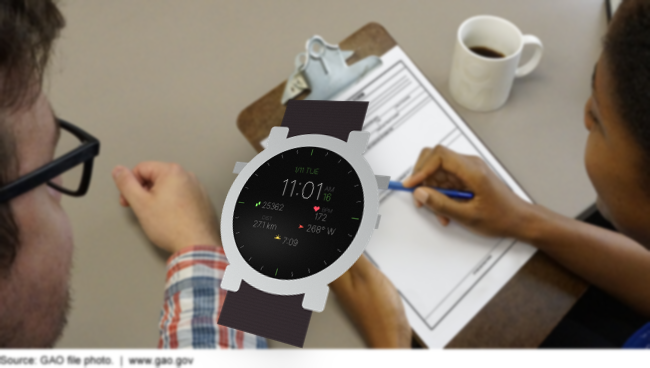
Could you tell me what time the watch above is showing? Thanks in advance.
11:01:16
